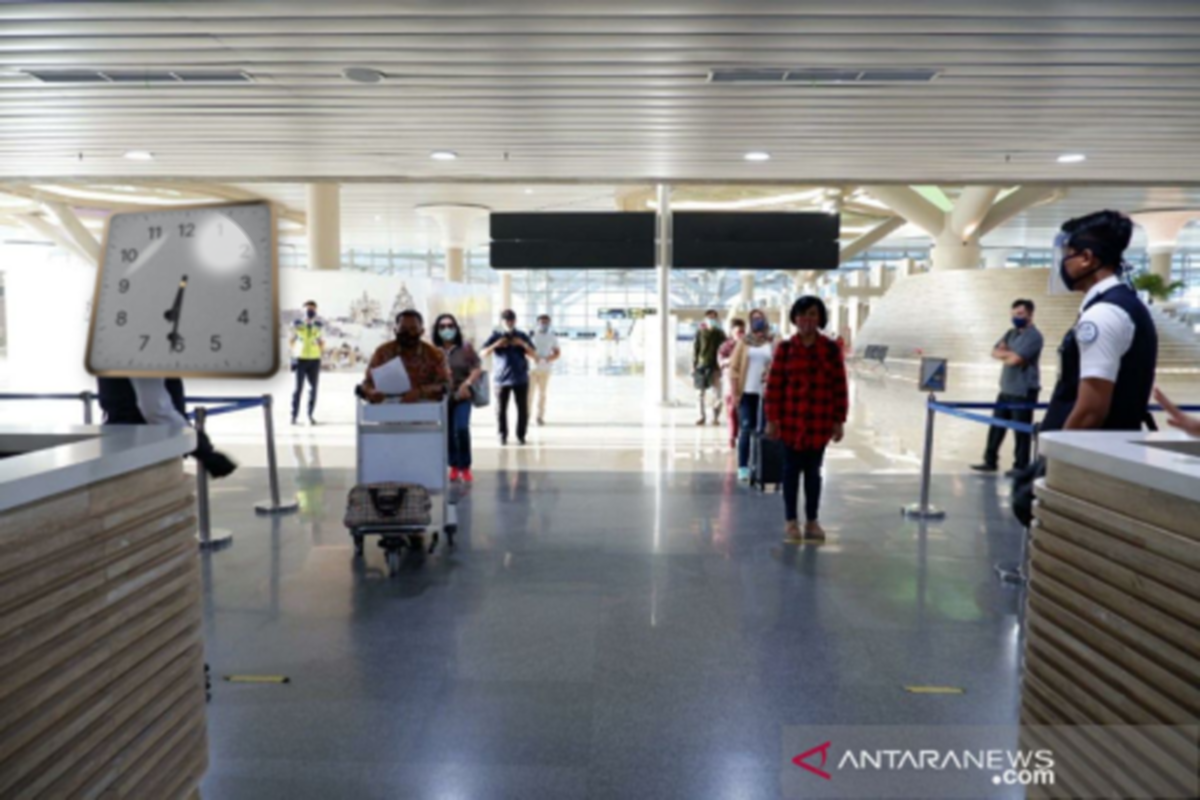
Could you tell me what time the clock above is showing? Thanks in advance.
6:31
